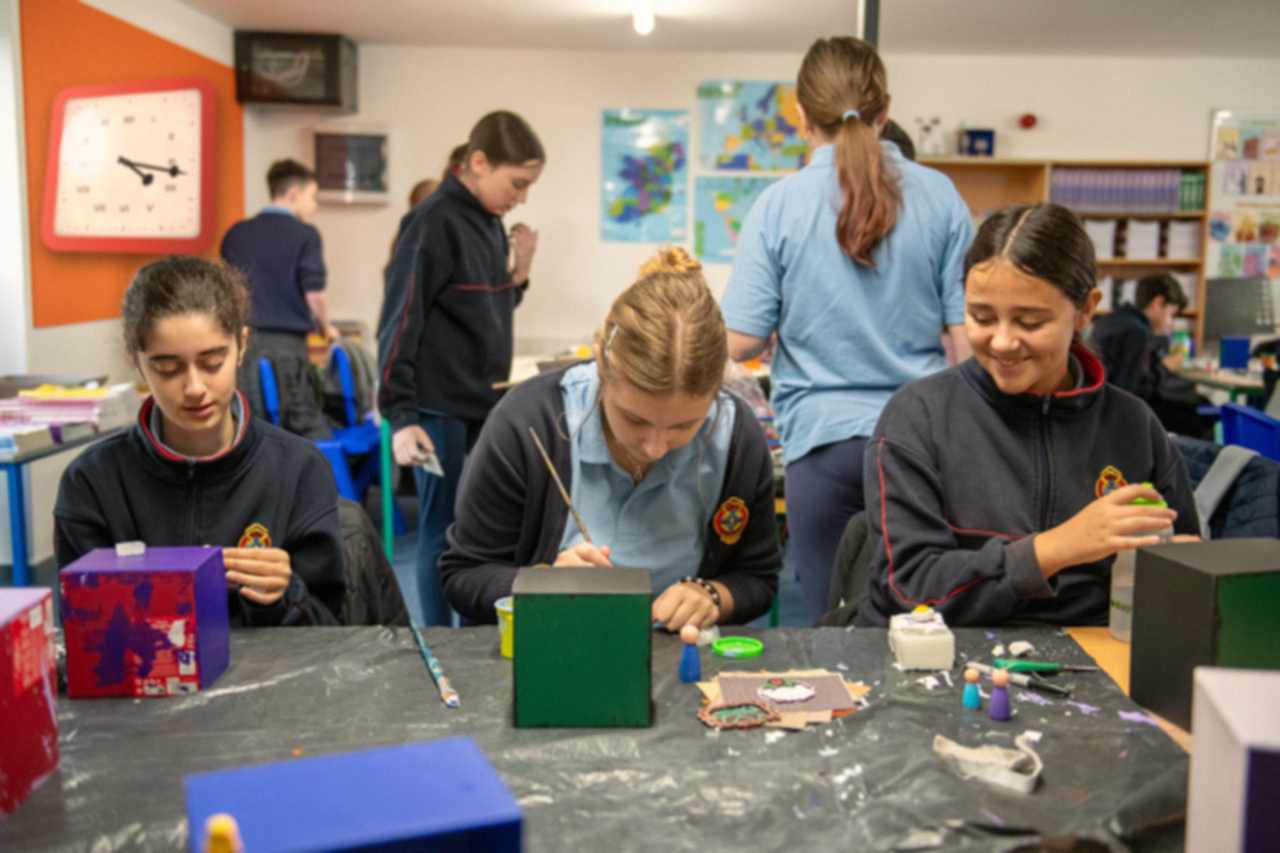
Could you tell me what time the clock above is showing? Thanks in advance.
4:17
